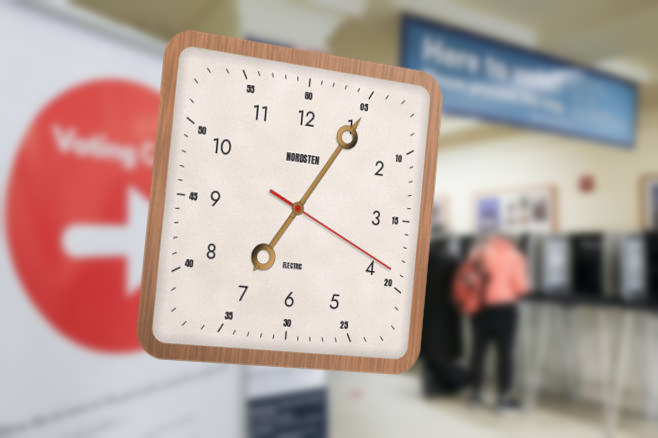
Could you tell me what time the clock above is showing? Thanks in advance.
7:05:19
